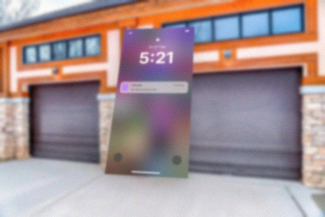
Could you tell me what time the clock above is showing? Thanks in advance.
5:21
